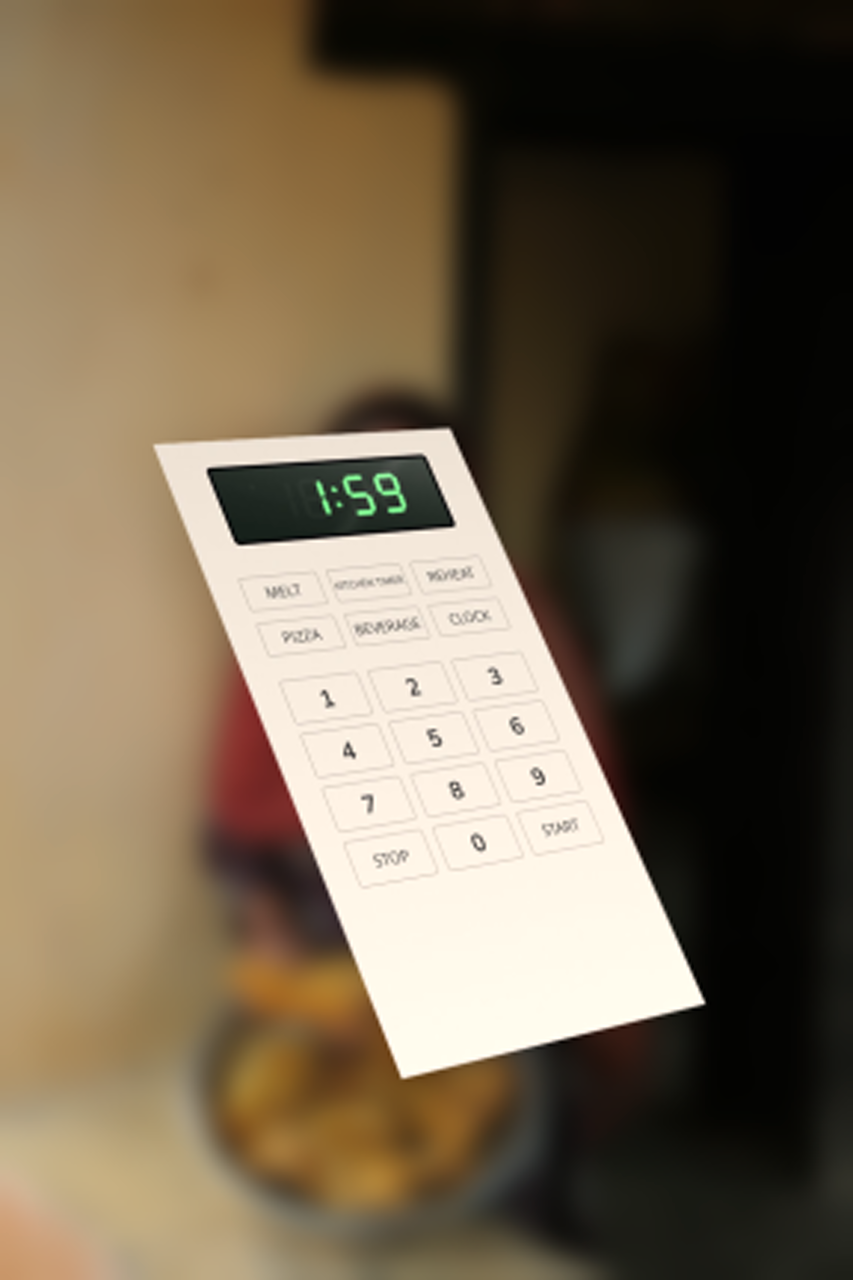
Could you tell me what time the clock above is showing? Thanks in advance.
1:59
